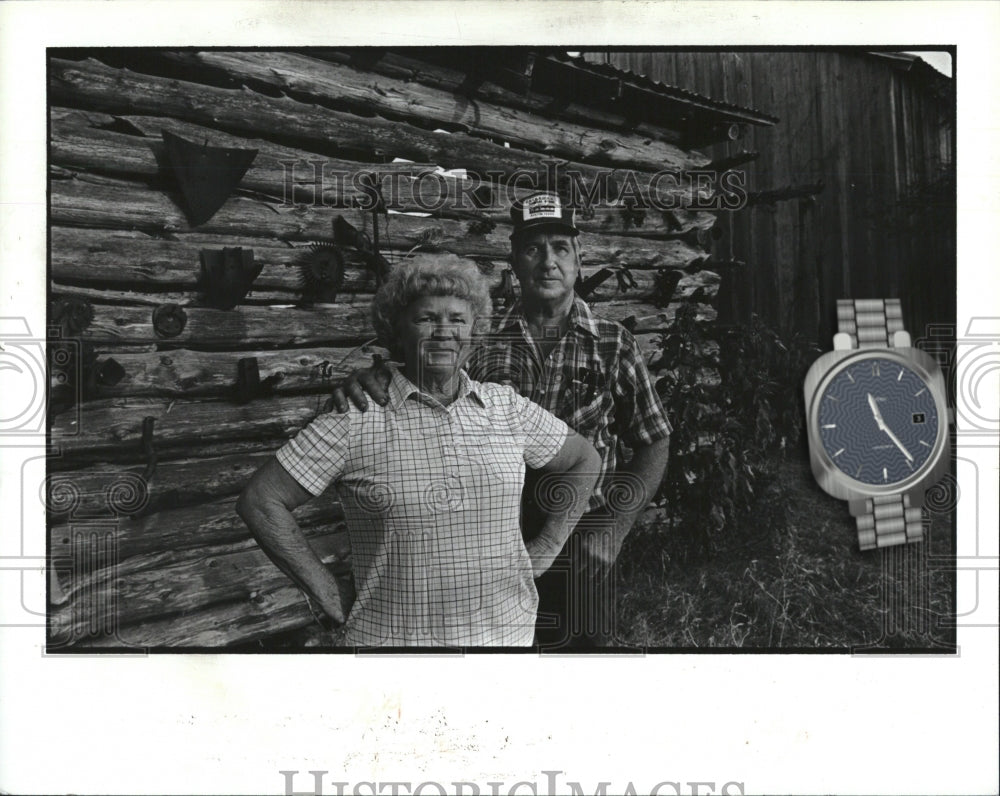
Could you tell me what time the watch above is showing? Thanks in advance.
11:24
